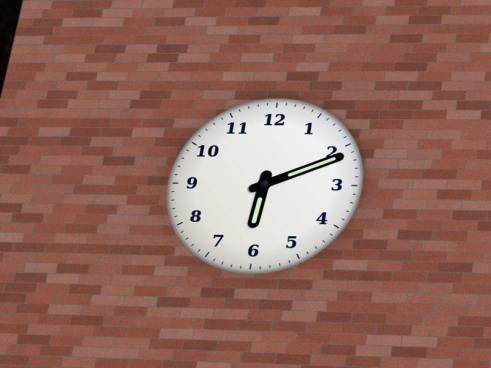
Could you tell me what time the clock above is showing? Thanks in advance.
6:11
